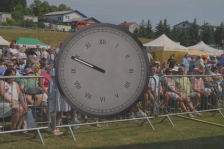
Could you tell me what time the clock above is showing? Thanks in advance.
9:49
